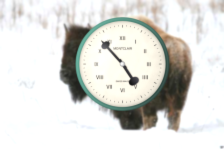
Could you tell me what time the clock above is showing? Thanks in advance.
4:53
